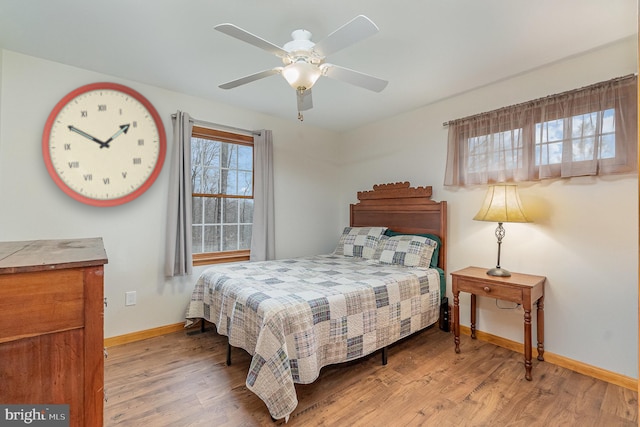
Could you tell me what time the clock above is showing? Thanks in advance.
1:50
